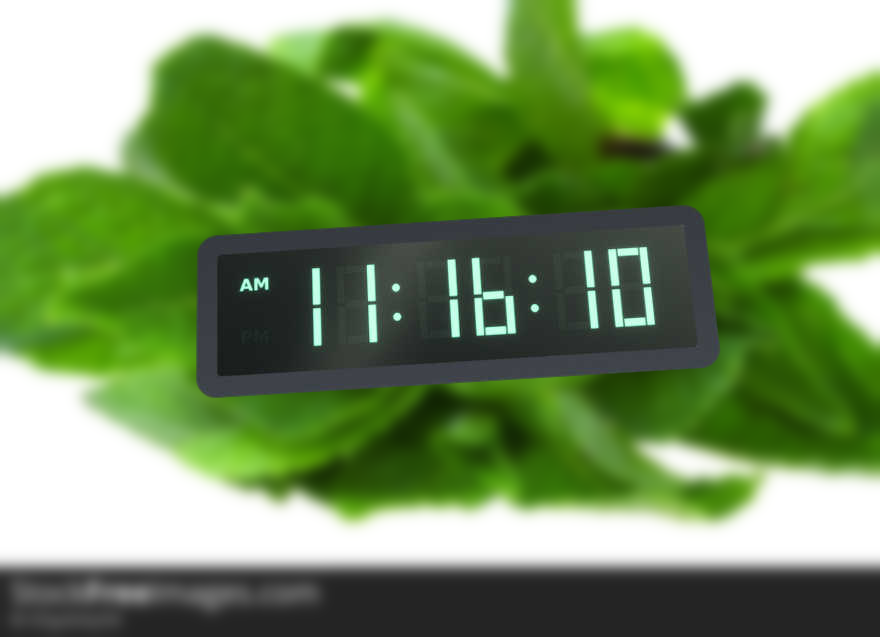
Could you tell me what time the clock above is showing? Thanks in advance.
11:16:10
